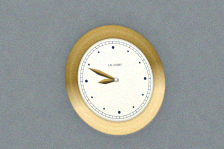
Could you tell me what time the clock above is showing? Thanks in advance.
8:49
